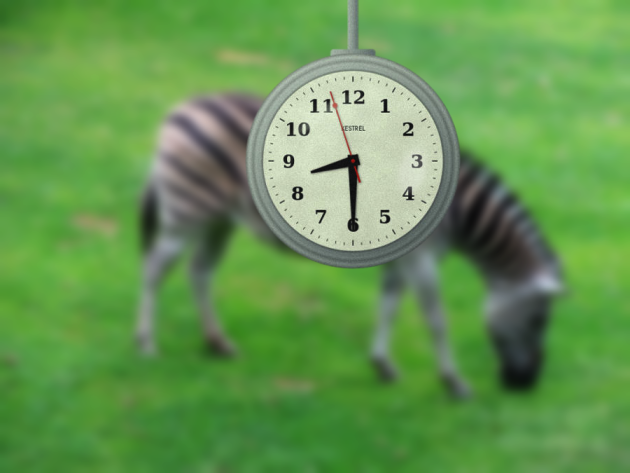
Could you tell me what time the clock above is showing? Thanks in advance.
8:29:57
